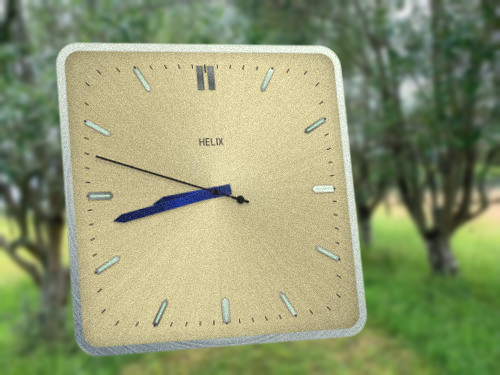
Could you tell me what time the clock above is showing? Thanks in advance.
8:42:48
